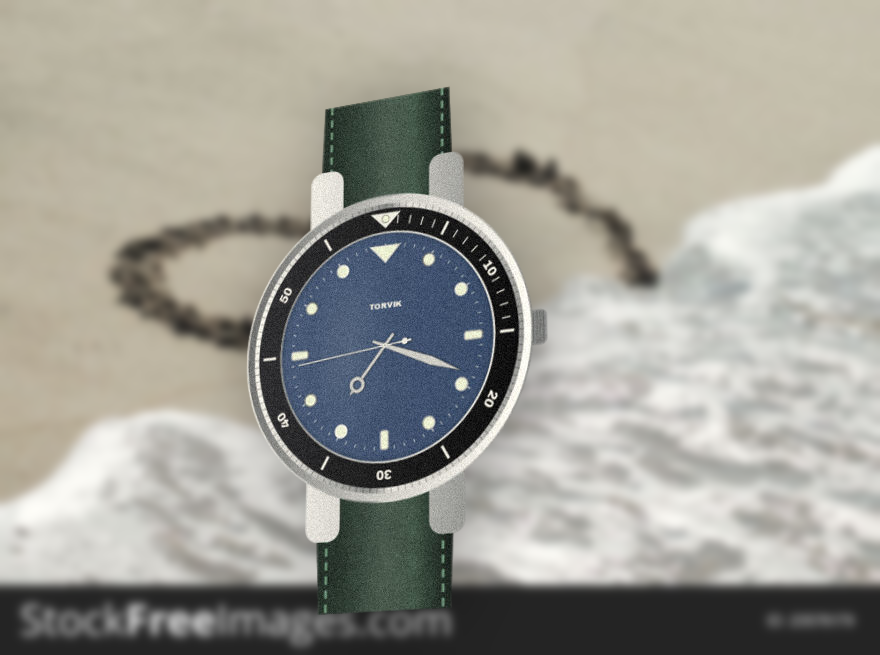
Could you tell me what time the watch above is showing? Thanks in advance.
7:18:44
